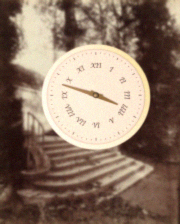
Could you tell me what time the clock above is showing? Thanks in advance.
3:48
